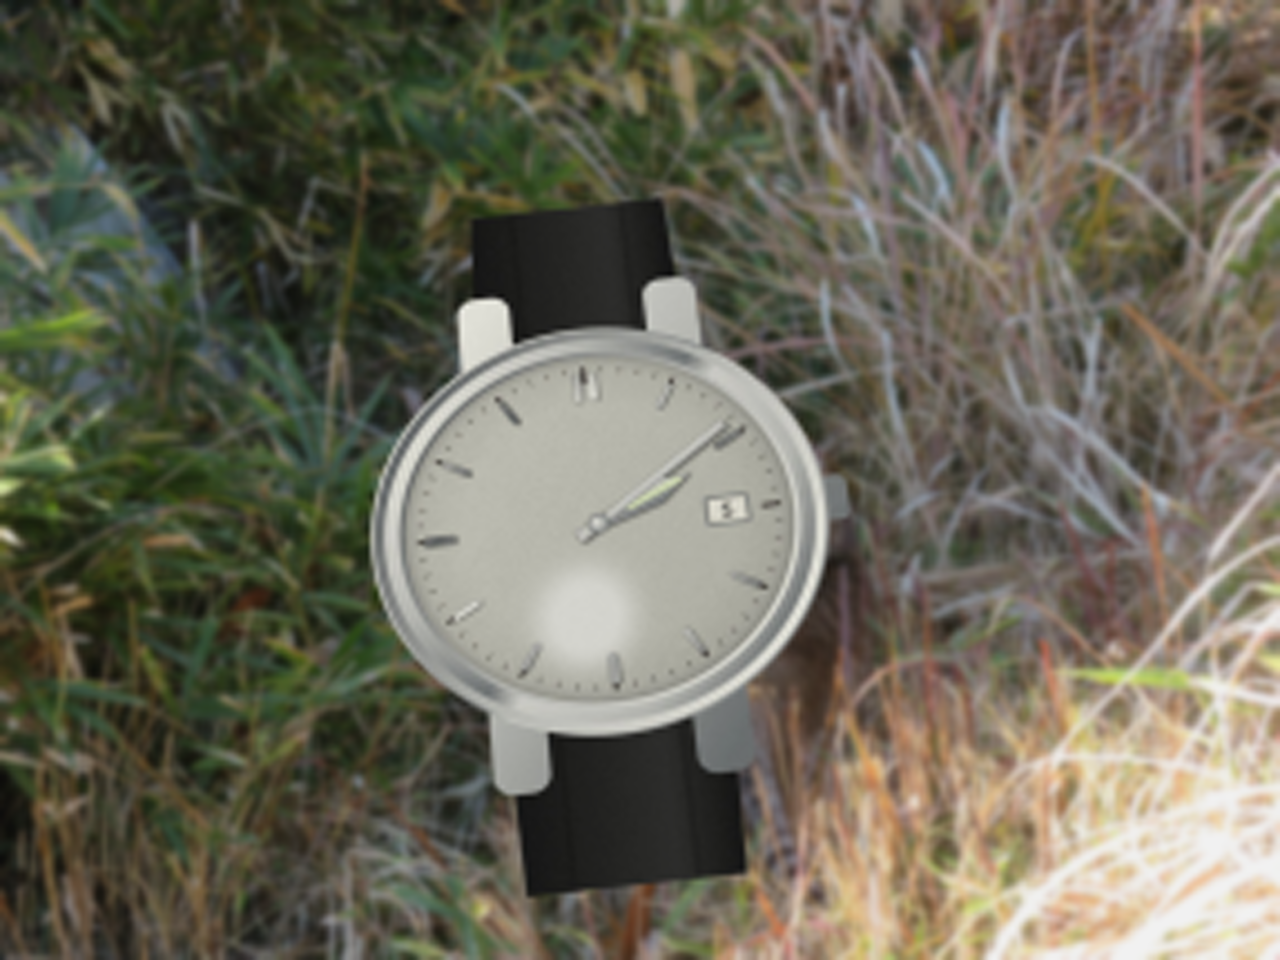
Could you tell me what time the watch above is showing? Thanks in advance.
2:09
